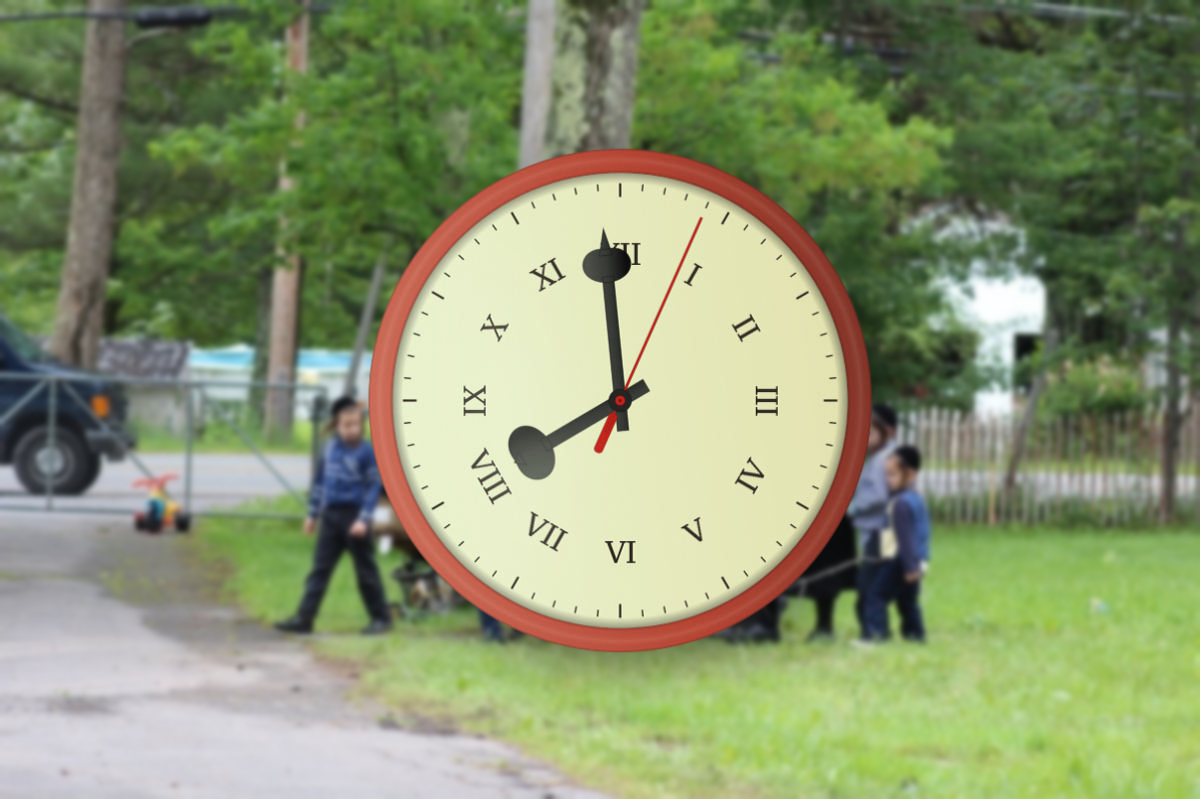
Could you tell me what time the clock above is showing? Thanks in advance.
7:59:04
